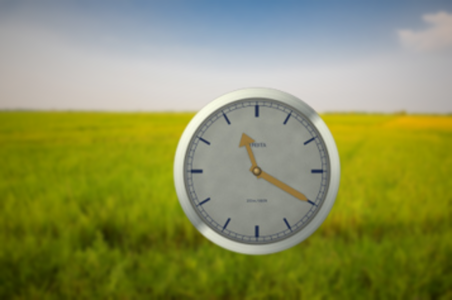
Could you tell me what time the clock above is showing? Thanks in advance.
11:20
